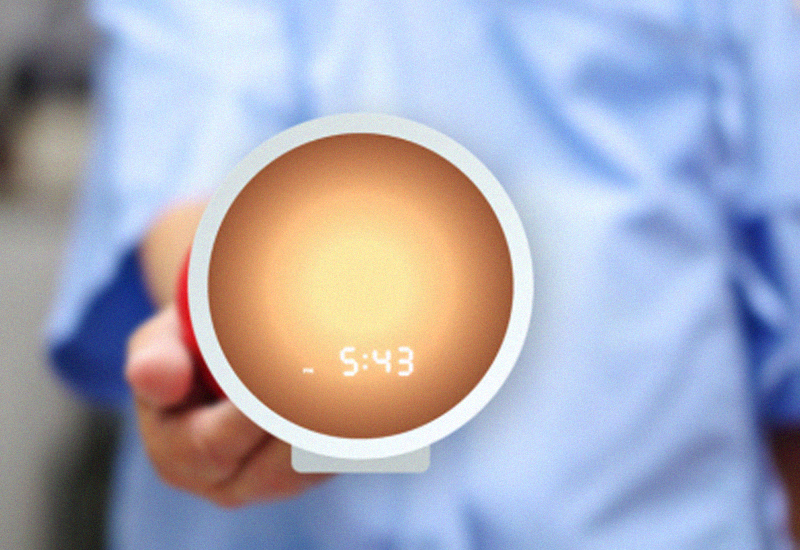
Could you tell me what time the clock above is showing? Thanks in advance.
5:43
